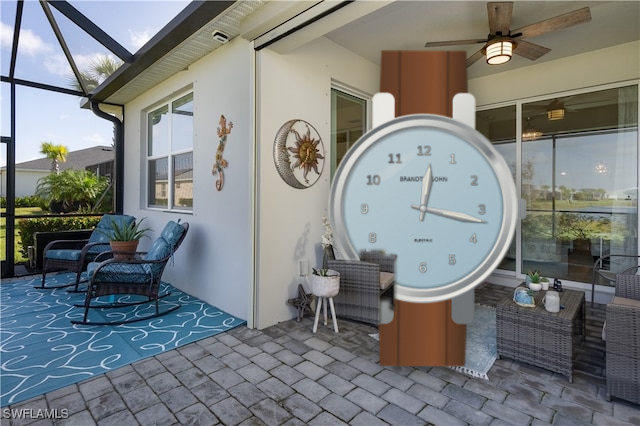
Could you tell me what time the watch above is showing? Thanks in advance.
12:17
